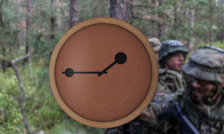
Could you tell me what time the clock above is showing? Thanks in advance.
1:45
